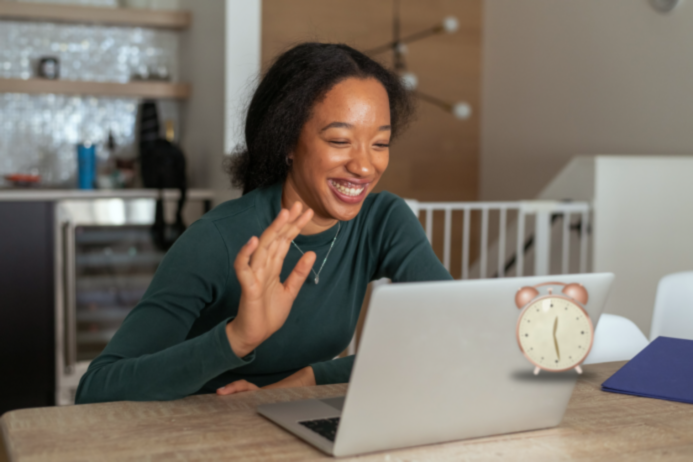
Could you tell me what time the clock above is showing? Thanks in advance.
12:29
